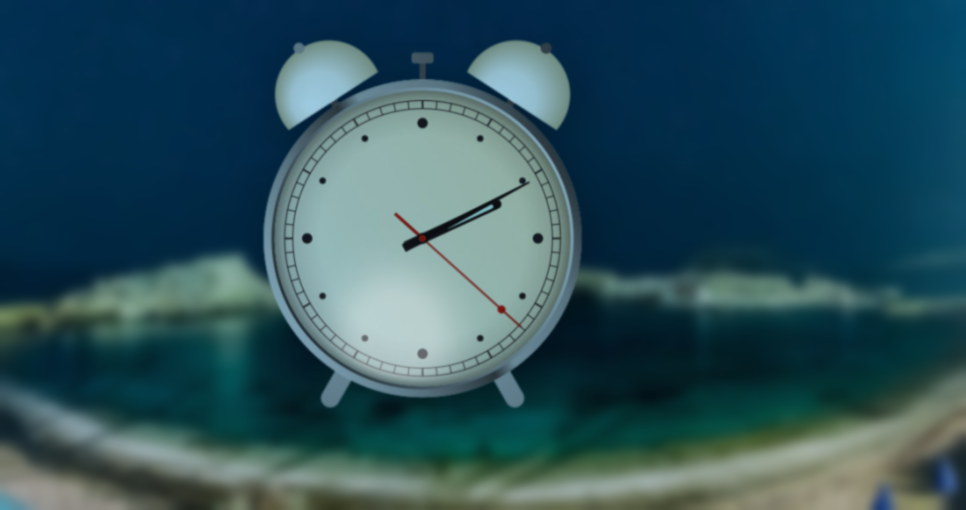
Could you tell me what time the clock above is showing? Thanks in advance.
2:10:22
